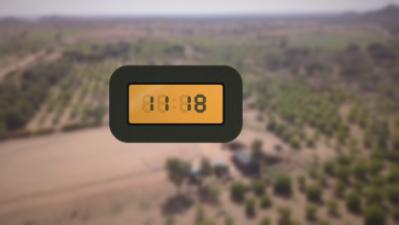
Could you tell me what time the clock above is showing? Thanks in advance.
11:18
